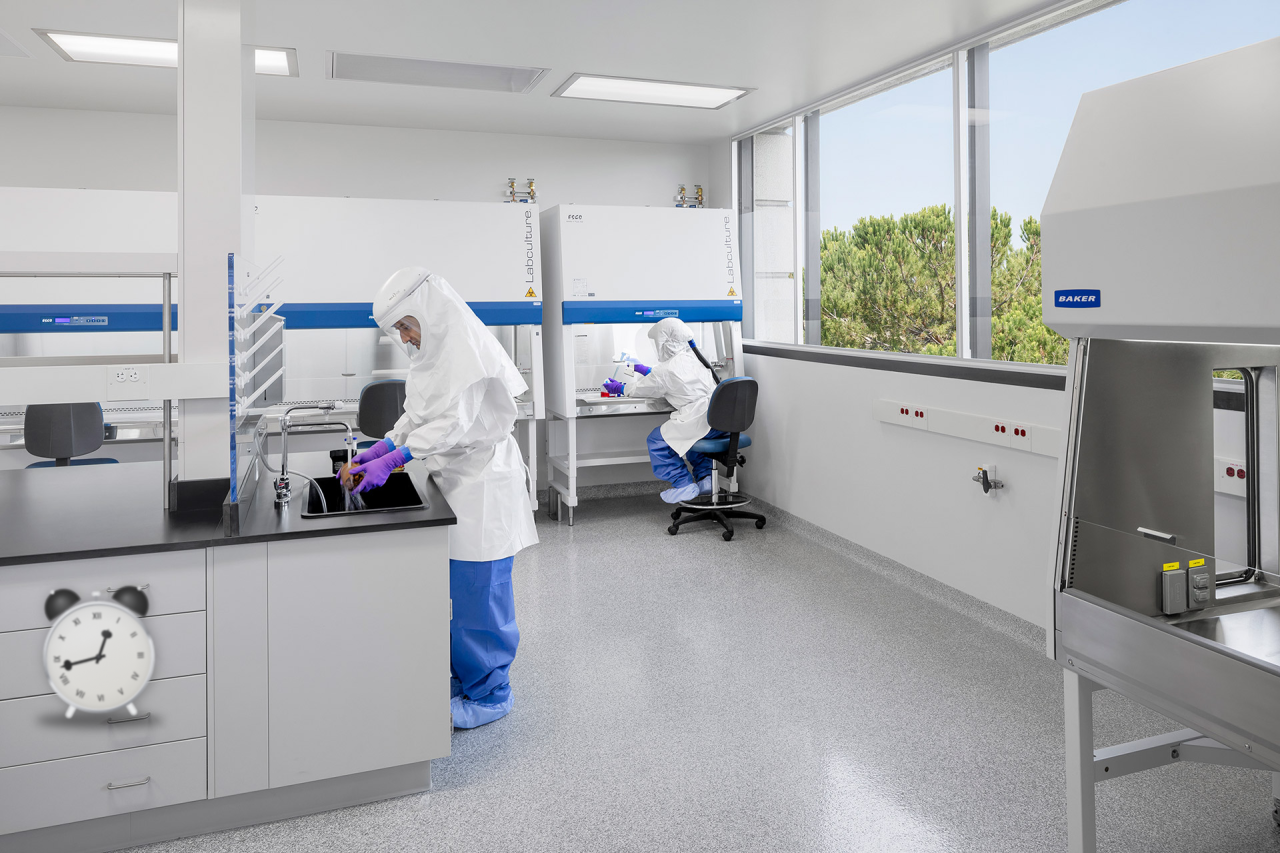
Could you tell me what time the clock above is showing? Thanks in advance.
12:43
